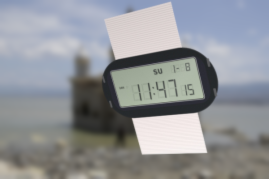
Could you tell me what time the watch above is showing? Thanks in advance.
11:47:15
